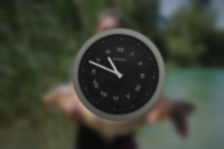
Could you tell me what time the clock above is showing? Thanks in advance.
10:48
